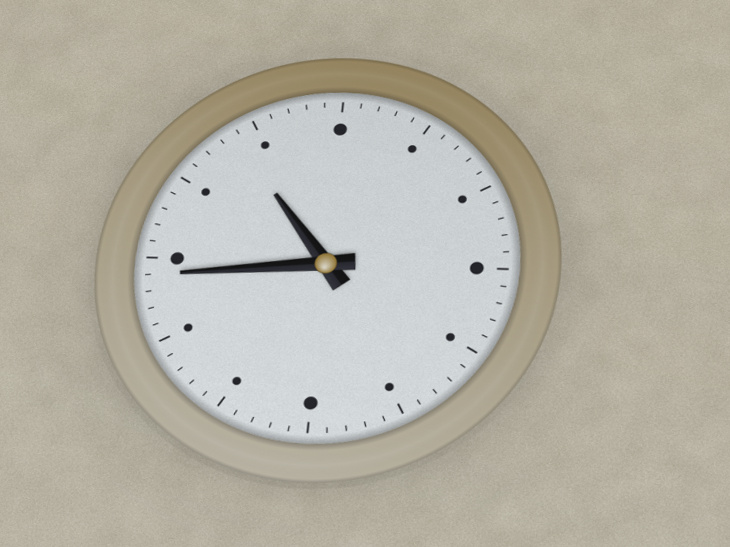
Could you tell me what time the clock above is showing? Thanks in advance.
10:44
